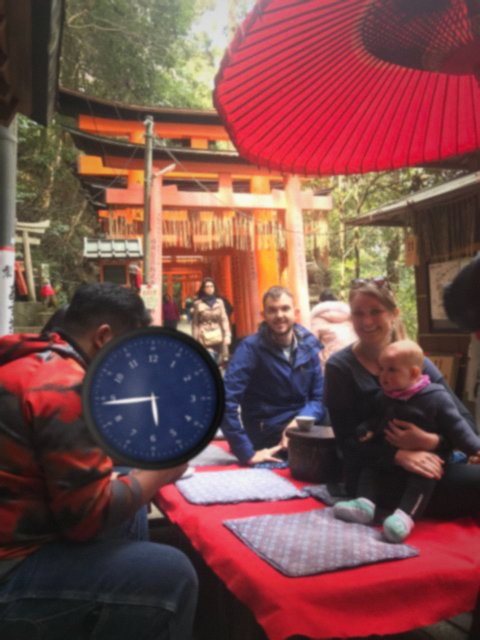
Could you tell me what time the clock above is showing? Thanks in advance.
5:44
